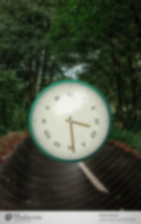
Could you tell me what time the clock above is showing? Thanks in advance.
3:29
